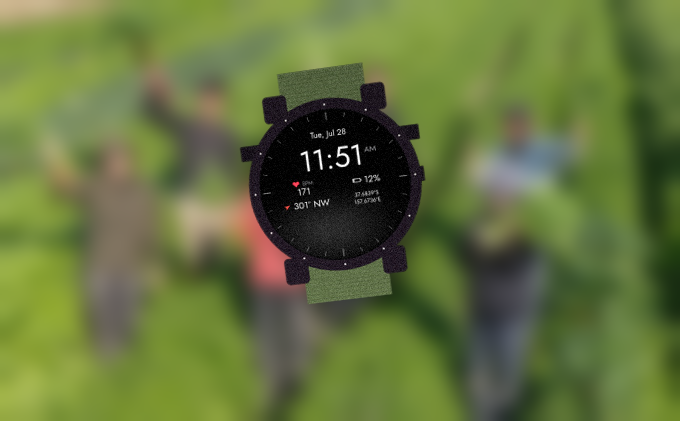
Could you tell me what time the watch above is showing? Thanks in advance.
11:51
